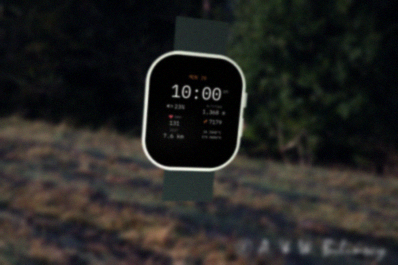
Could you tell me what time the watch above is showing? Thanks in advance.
10:00
